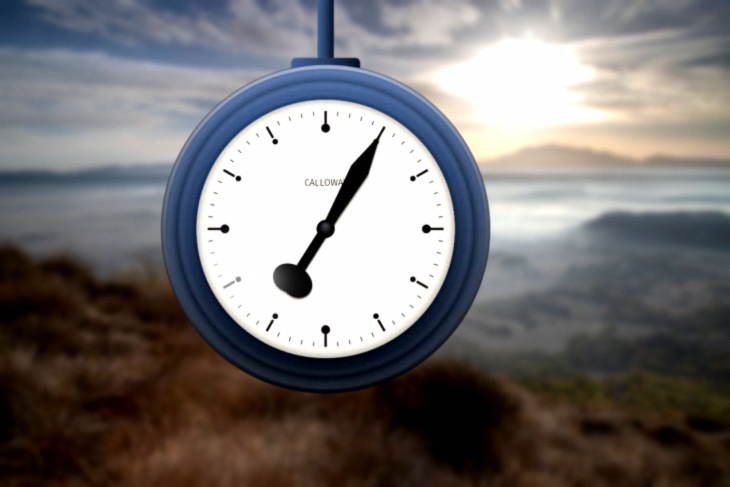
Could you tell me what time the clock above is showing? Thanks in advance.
7:05
